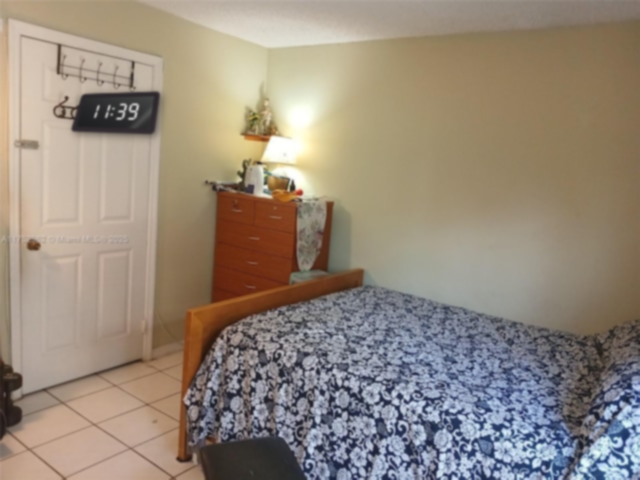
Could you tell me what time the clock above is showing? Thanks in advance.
11:39
